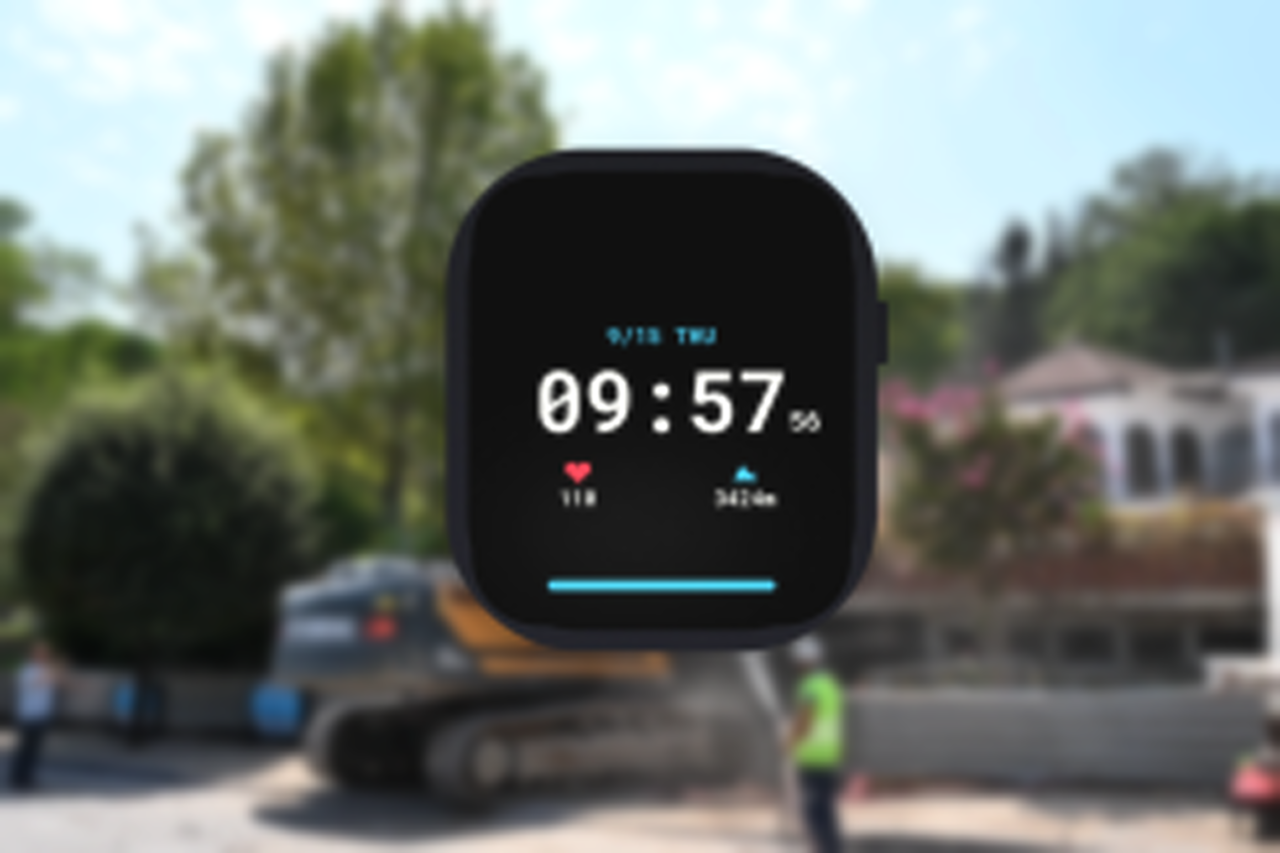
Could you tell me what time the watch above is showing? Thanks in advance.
9:57
